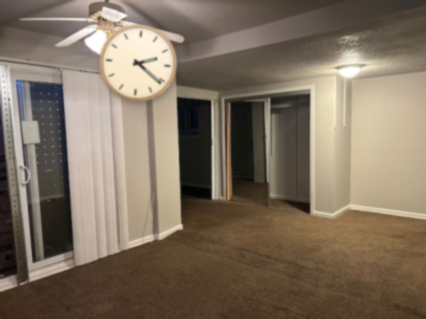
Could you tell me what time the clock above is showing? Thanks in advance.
2:21
